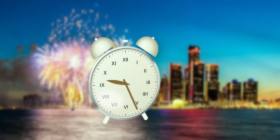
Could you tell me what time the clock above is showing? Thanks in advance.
9:26
